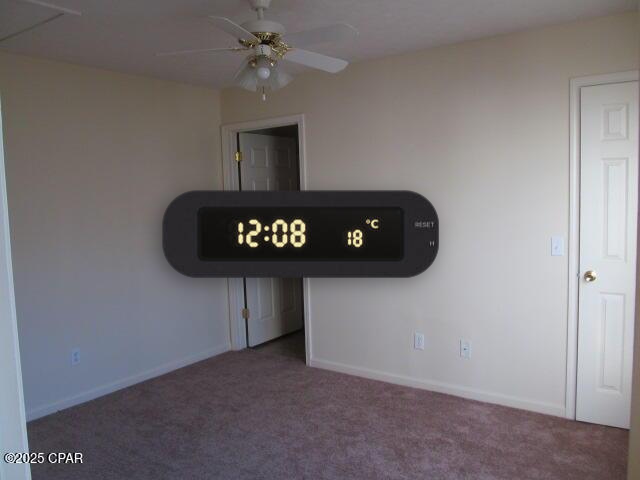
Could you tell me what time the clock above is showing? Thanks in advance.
12:08
